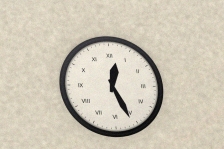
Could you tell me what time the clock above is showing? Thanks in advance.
12:26
